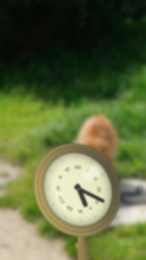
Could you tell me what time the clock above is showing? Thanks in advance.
5:19
